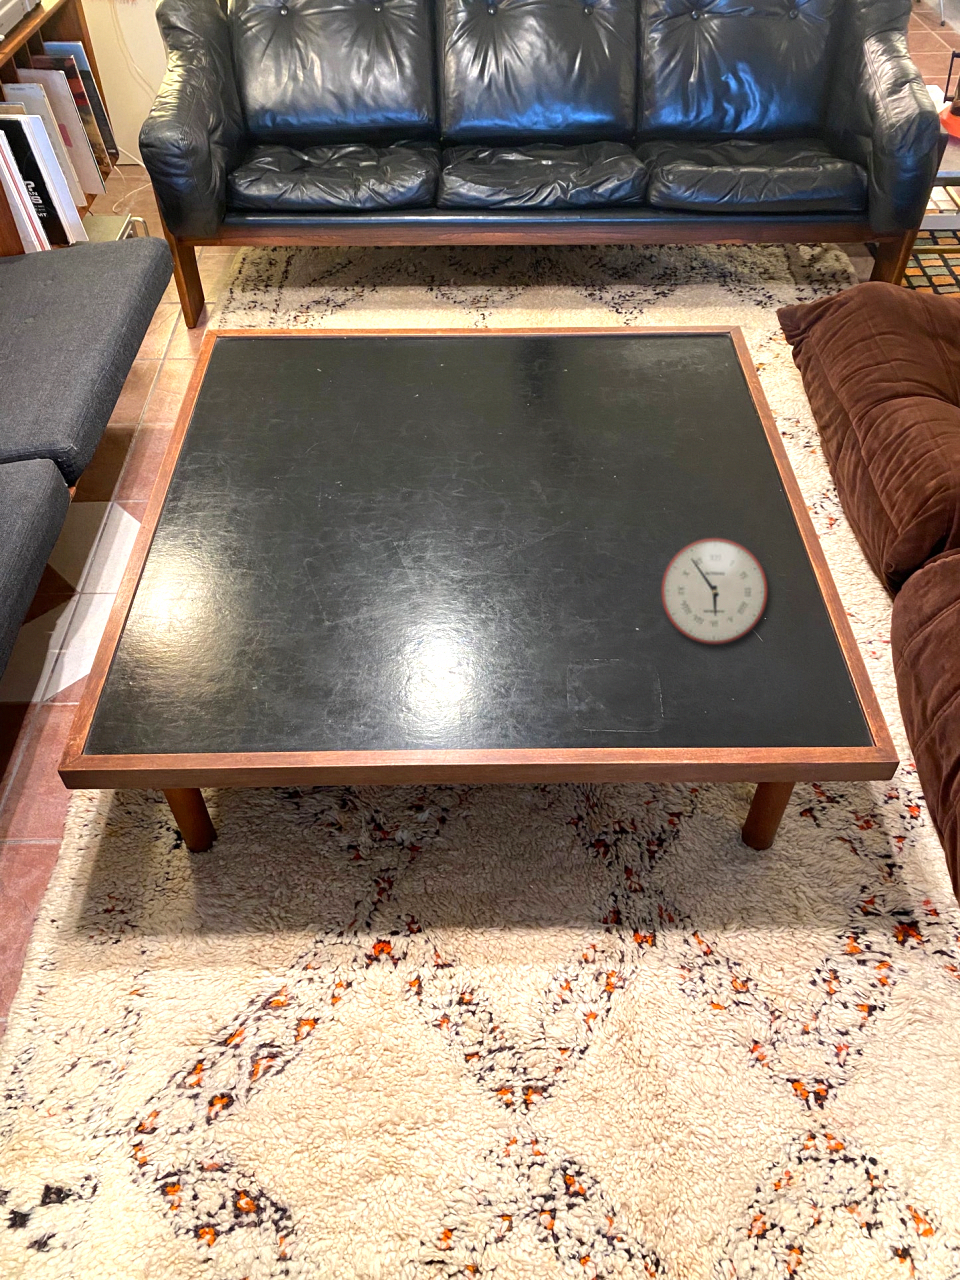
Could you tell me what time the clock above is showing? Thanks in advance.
5:54
